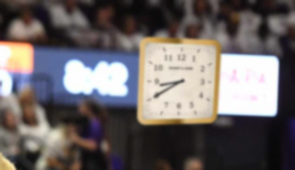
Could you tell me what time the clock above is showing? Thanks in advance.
8:40
